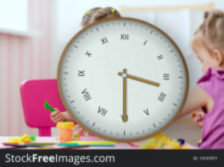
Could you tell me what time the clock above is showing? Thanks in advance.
3:30
